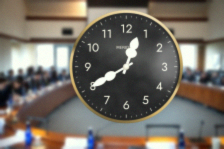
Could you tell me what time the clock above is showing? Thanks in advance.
12:40
